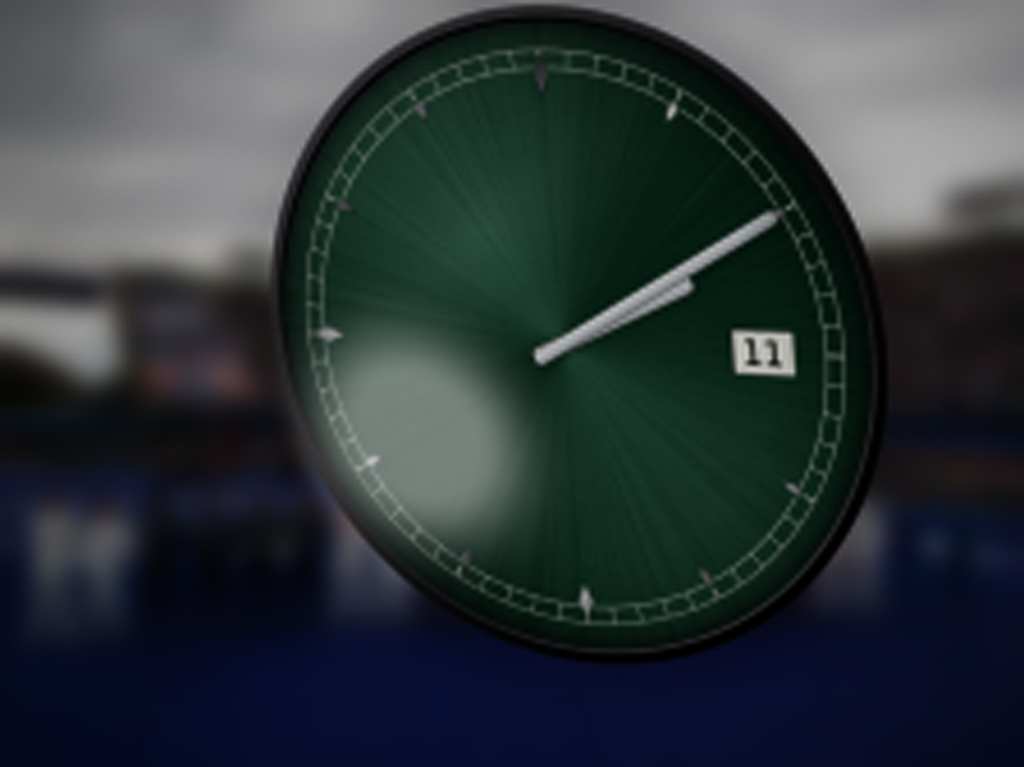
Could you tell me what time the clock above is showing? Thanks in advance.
2:10
